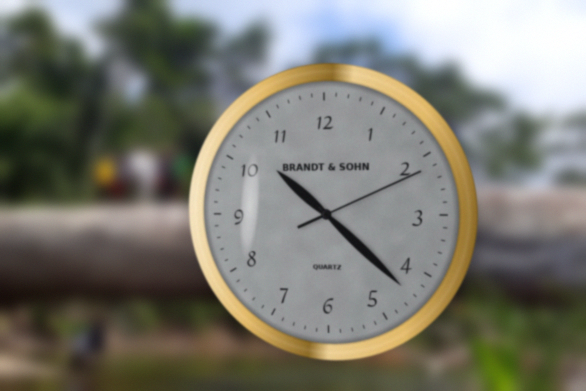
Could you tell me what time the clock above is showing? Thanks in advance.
10:22:11
